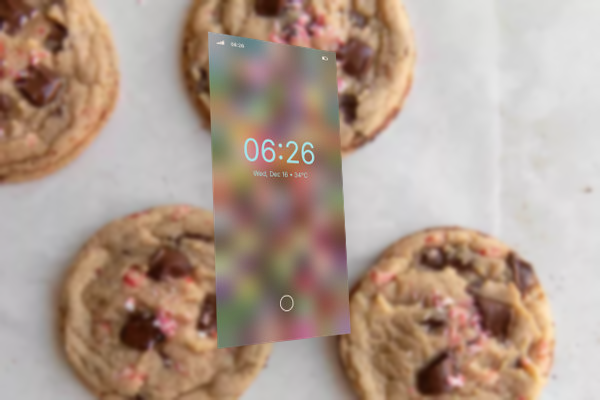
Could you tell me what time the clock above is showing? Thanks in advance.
6:26
